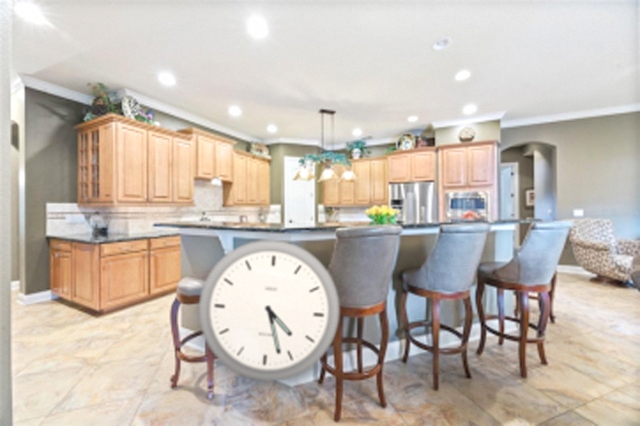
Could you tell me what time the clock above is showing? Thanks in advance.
4:27
